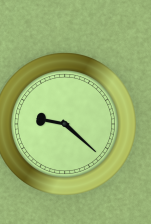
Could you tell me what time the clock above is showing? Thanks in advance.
9:22
